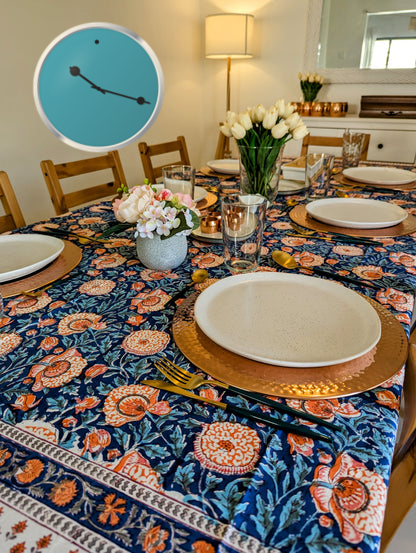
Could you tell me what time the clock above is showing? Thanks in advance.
10:18
